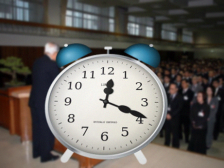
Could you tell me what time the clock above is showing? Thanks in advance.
12:19
